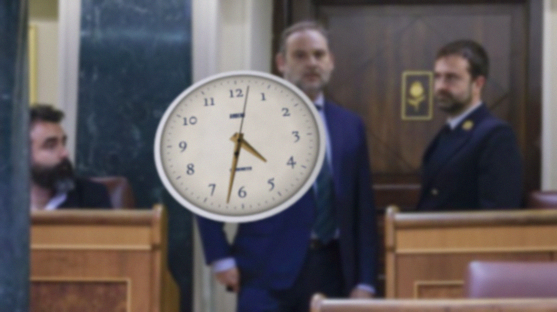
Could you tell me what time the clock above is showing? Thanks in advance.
4:32:02
